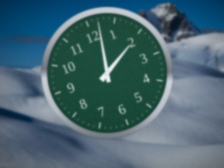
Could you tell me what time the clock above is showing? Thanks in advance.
2:02
